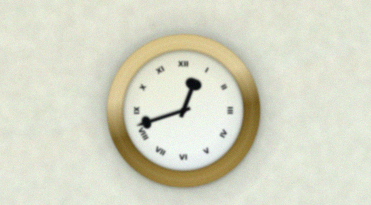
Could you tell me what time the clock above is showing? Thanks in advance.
12:42
